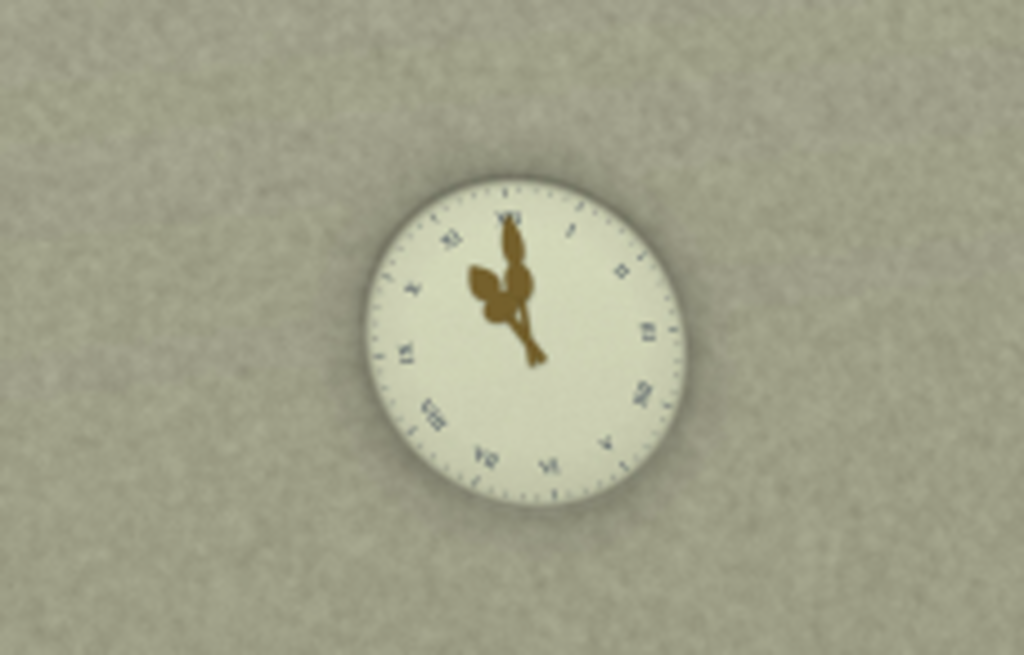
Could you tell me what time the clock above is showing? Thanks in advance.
11:00
